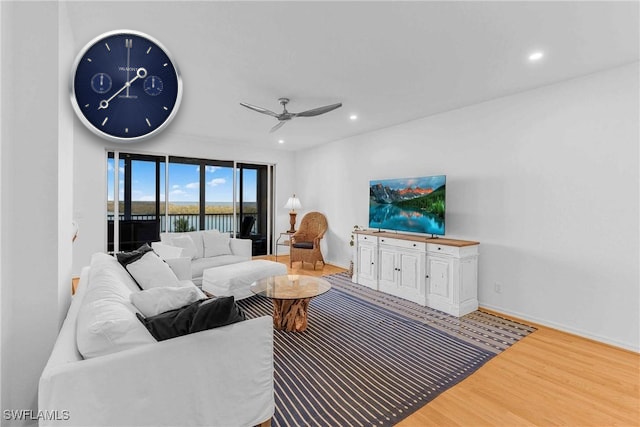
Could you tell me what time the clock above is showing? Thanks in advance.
1:38
